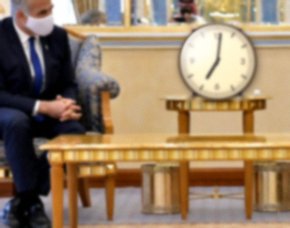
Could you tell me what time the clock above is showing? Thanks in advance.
7:01
